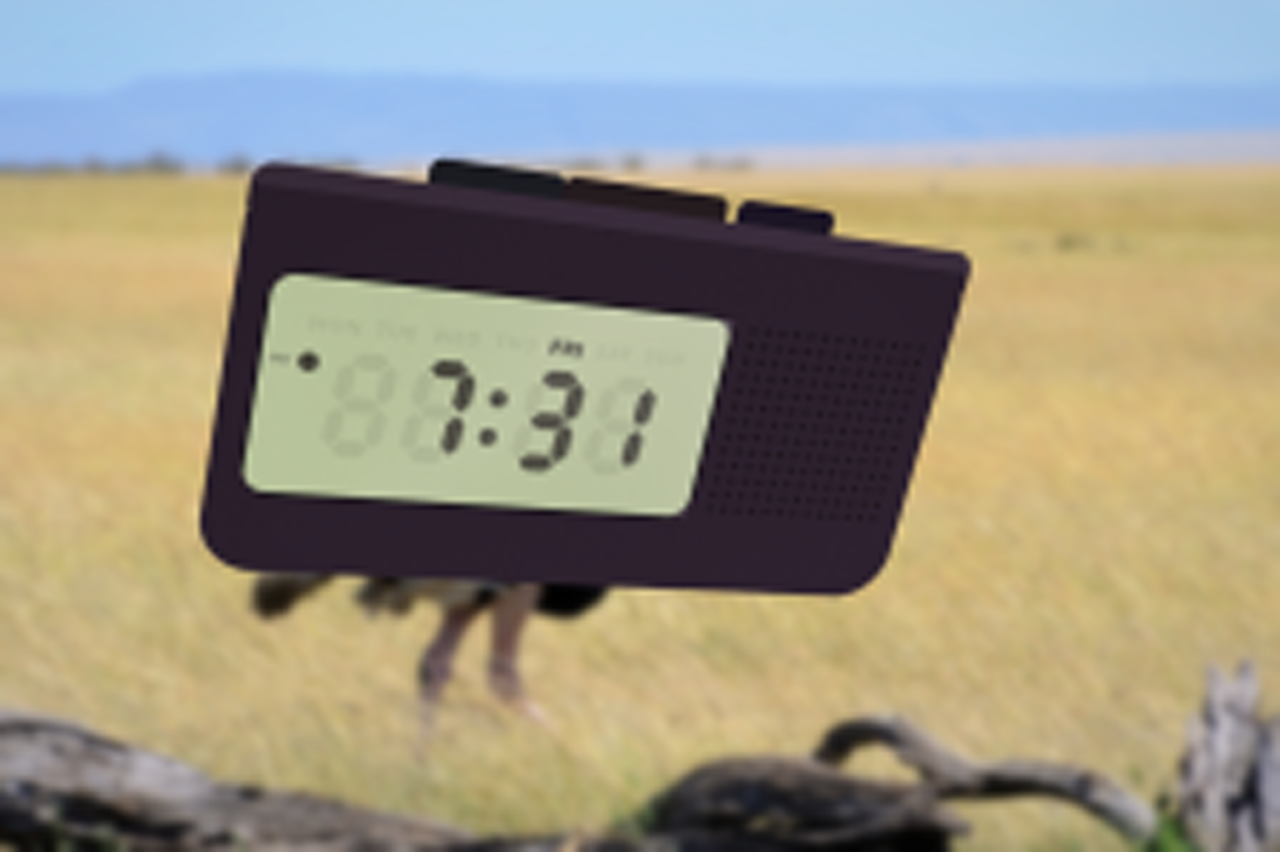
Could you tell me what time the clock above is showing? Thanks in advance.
7:31
